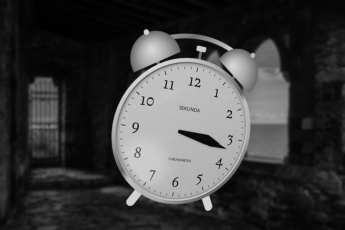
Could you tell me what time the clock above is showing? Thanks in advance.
3:17
